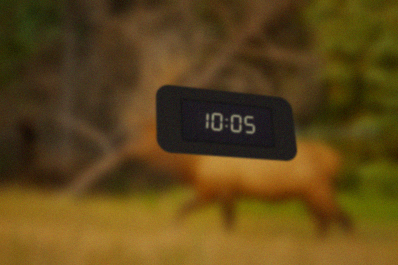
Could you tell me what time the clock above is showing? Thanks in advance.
10:05
